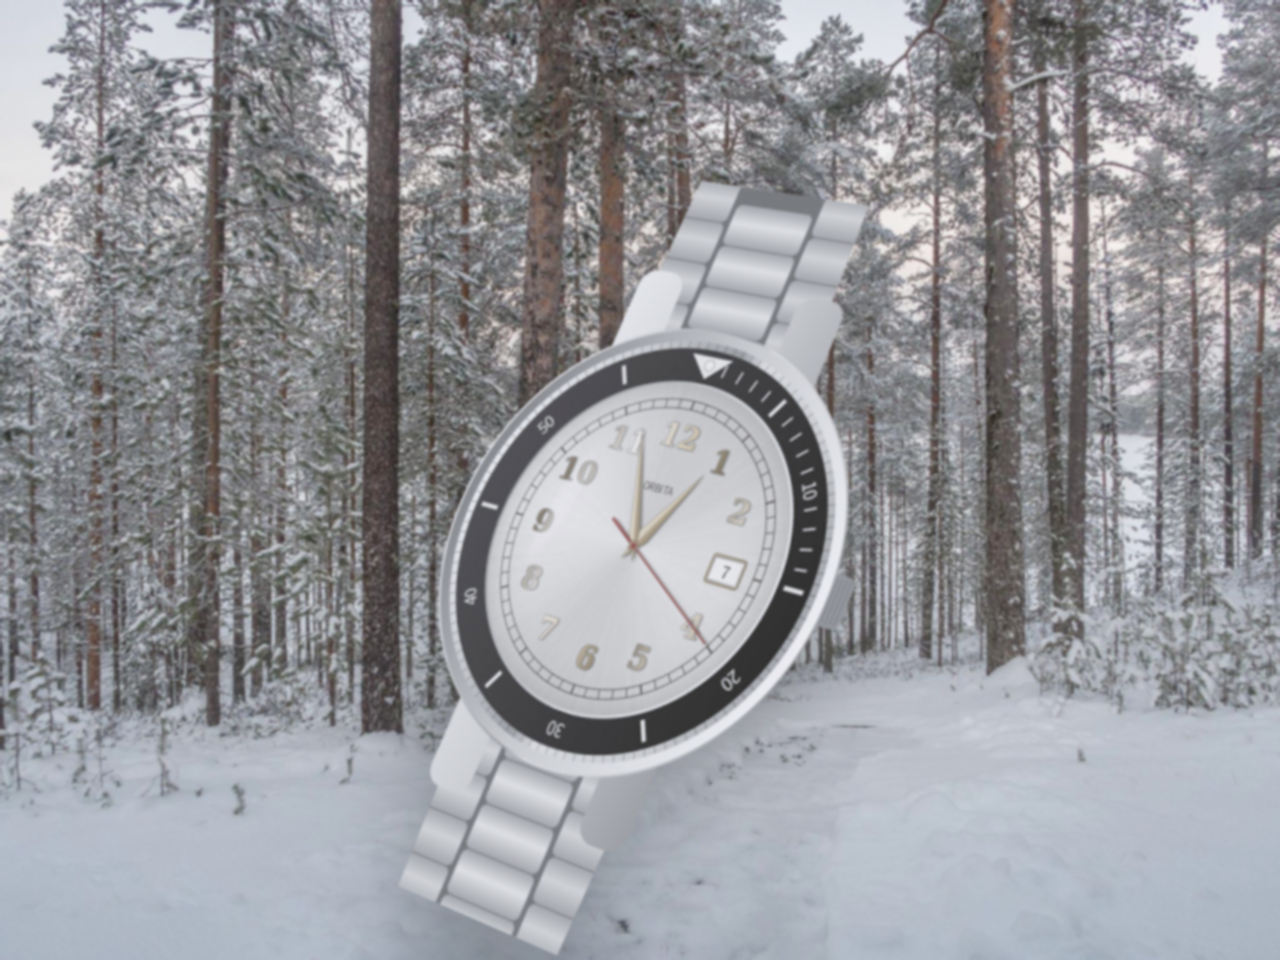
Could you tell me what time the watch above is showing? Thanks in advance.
12:56:20
